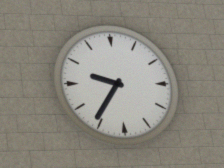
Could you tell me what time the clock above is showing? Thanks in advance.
9:36
